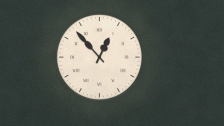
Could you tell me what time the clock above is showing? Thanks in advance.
12:53
